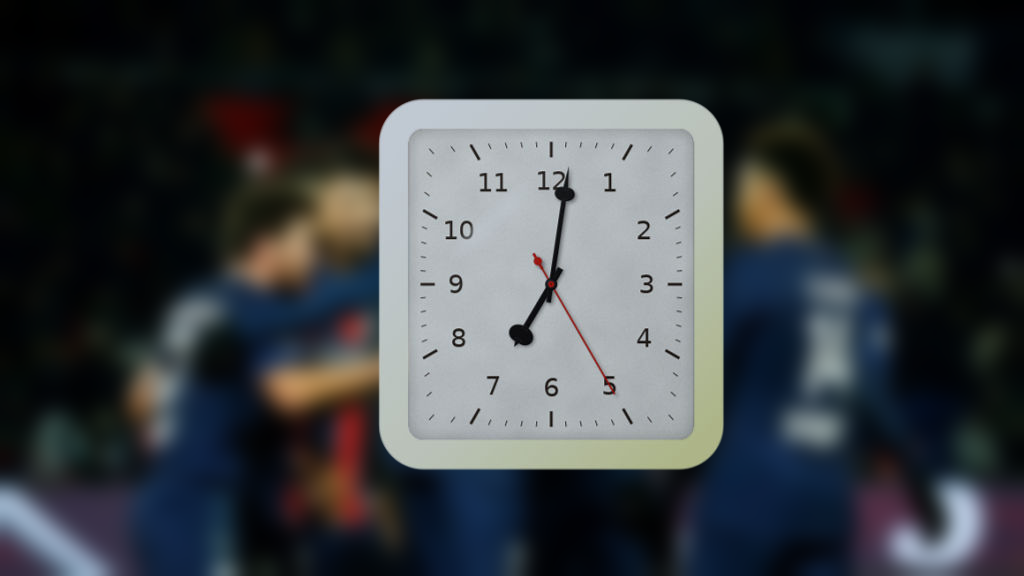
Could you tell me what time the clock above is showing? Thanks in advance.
7:01:25
